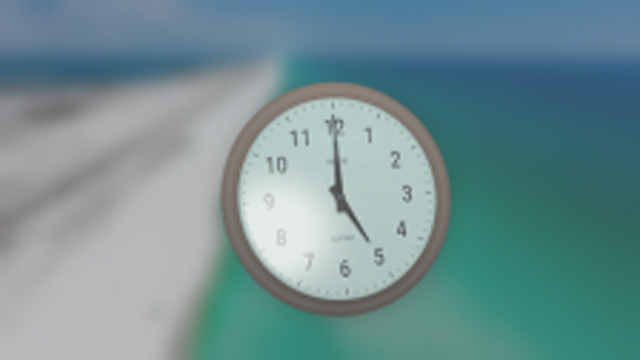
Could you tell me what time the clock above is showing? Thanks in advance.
5:00
